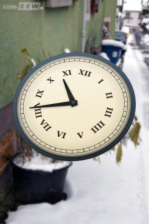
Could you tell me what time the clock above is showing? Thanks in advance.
10:41
